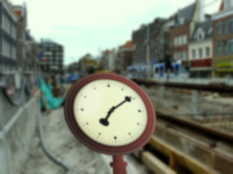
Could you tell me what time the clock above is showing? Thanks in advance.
7:09
